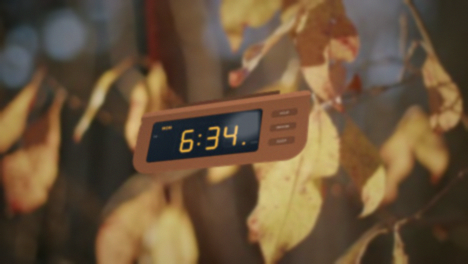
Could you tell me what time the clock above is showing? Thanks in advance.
6:34
